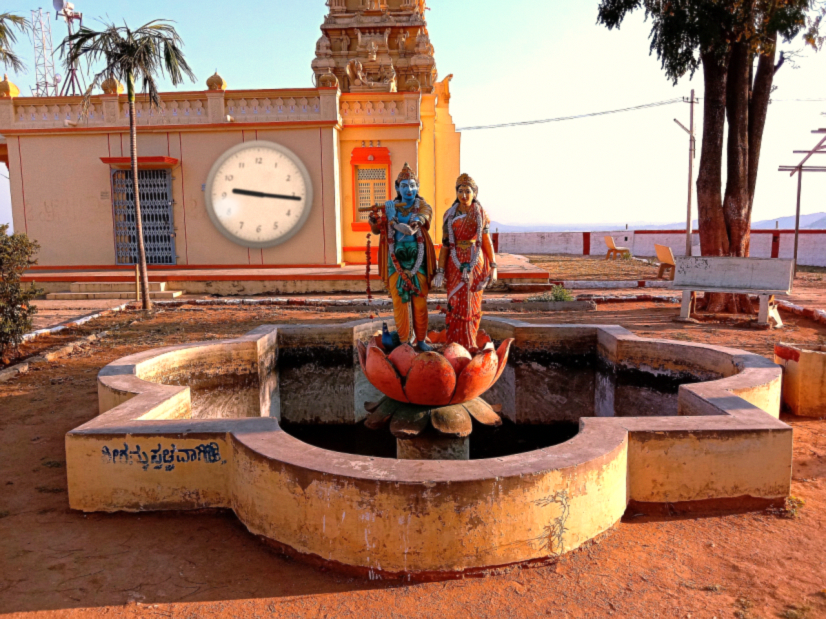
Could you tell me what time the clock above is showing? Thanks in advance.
9:16
